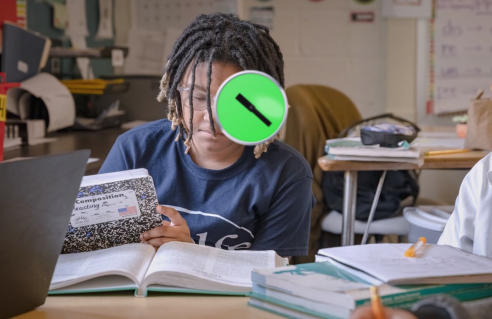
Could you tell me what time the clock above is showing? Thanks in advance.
10:22
